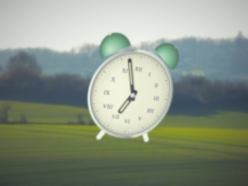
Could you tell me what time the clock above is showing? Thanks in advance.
6:57
